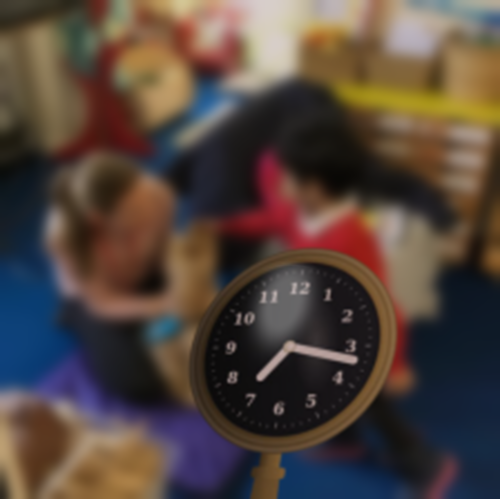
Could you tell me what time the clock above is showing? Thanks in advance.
7:17
